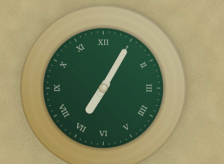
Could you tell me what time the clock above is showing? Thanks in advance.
7:05
